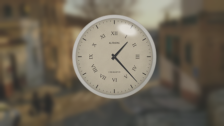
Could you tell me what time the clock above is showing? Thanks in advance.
1:23
